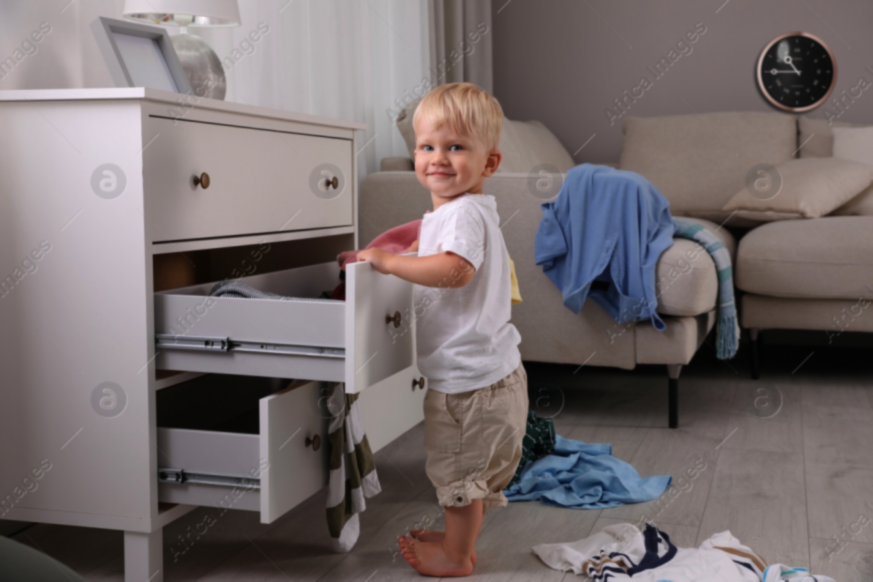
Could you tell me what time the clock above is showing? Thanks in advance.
10:45
